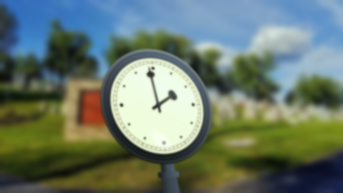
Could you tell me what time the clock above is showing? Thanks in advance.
1:59
